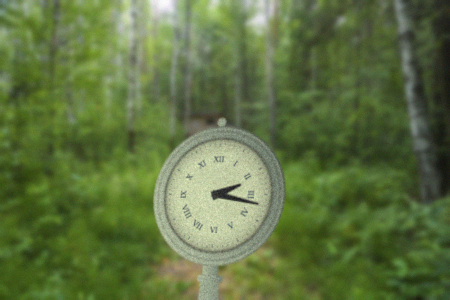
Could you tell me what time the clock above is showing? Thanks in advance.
2:17
